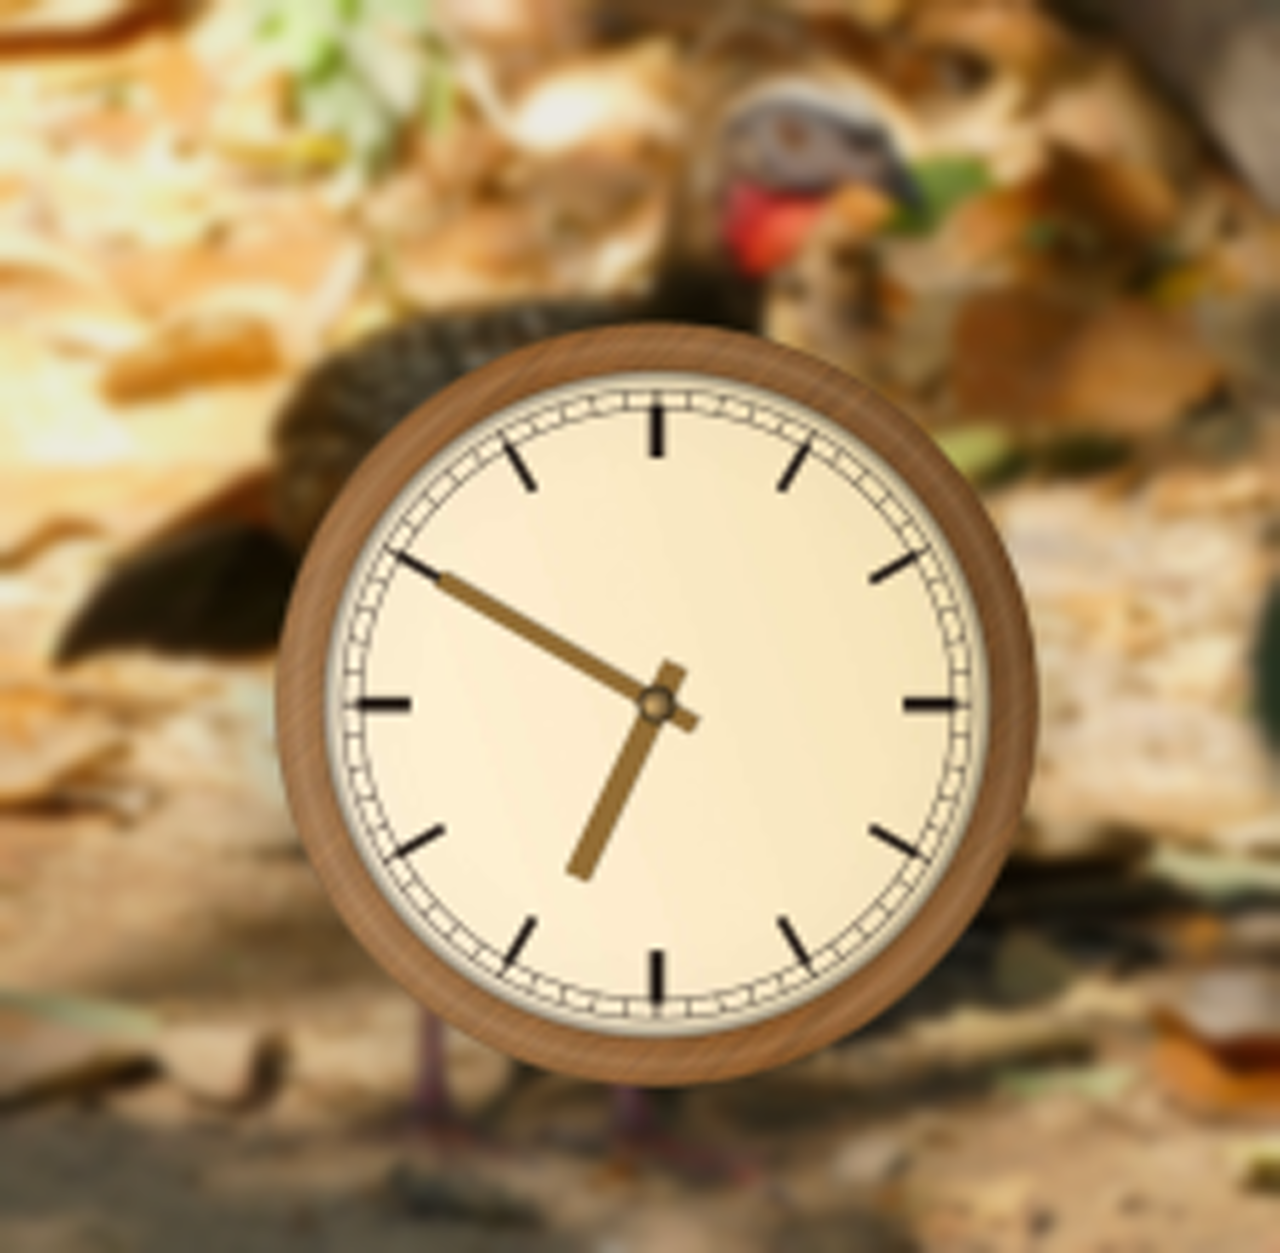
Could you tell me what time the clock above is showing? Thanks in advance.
6:50
